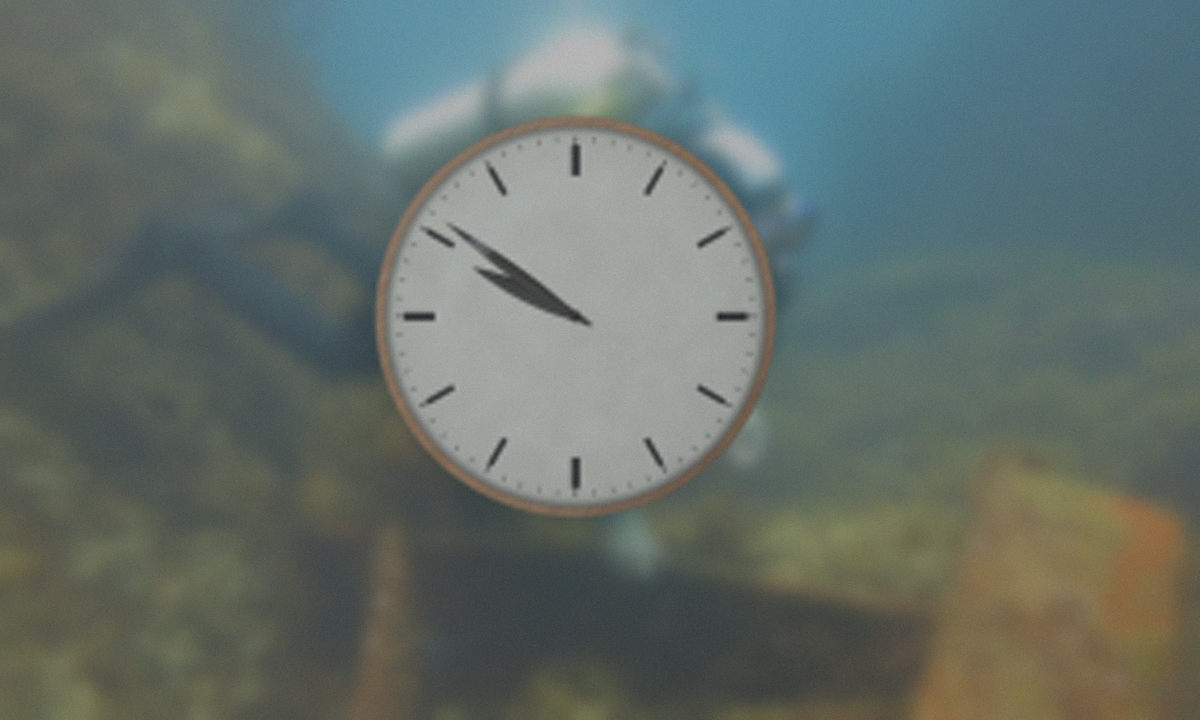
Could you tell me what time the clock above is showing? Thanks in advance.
9:51
